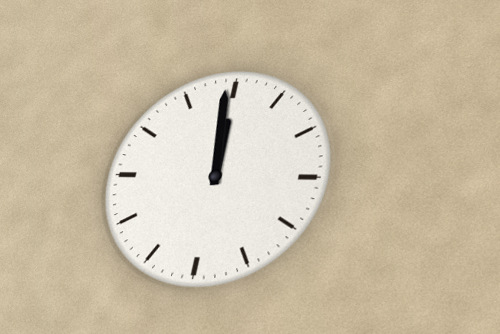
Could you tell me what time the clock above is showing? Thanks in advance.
11:59
